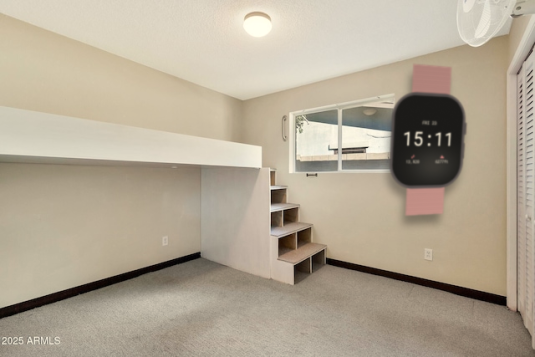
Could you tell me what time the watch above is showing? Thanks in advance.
15:11
